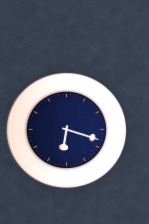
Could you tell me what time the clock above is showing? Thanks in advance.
6:18
